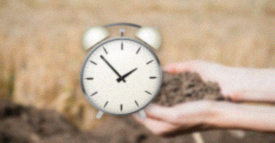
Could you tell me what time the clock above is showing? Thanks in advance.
1:53
